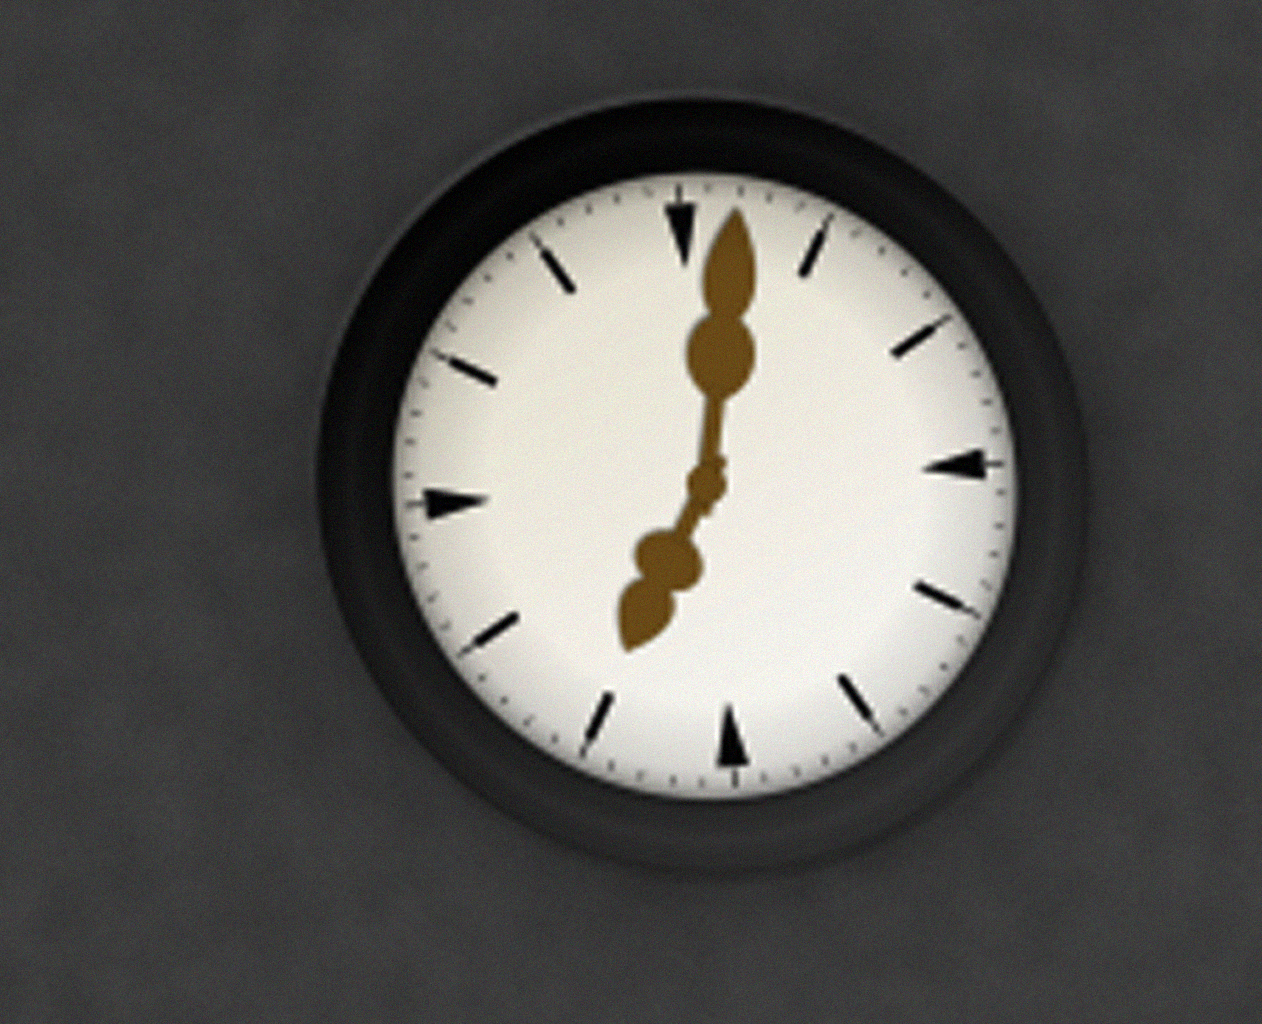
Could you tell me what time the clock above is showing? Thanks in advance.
7:02
